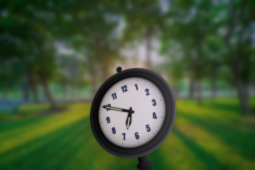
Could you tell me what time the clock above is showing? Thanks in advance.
6:50
